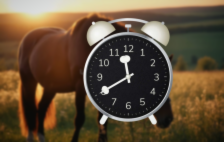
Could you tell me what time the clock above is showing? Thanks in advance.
11:40
